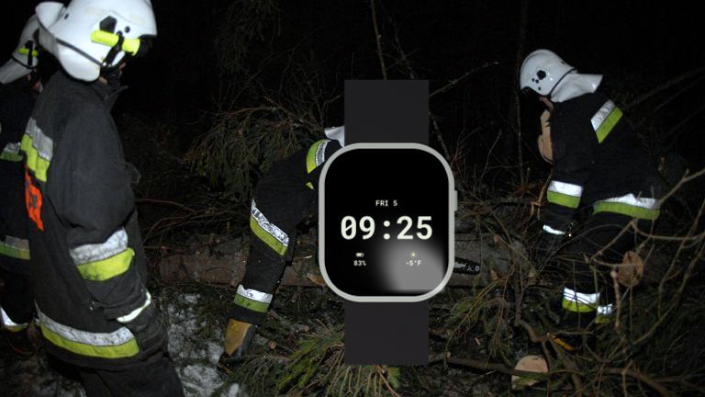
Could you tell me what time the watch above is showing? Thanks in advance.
9:25
